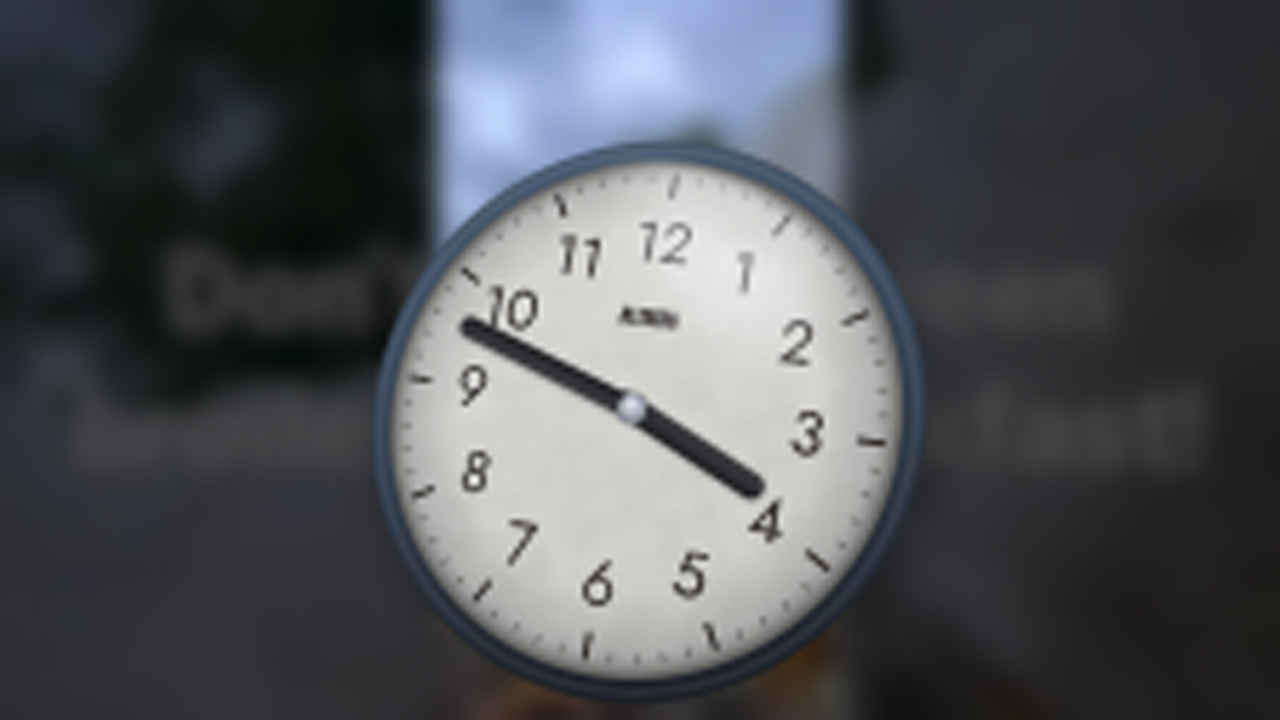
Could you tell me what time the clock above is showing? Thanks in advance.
3:48
